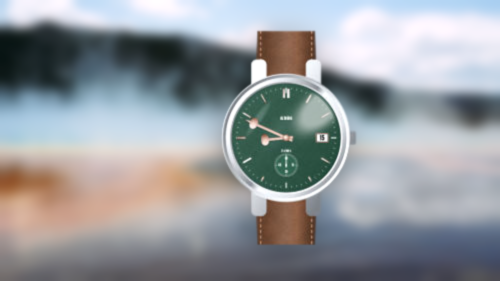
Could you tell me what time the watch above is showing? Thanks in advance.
8:49
